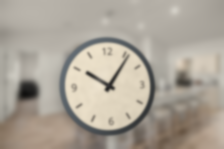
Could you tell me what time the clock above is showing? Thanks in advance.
10:06
